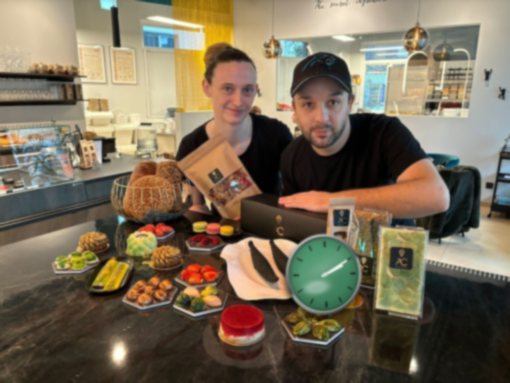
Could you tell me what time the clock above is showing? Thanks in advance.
2:10
